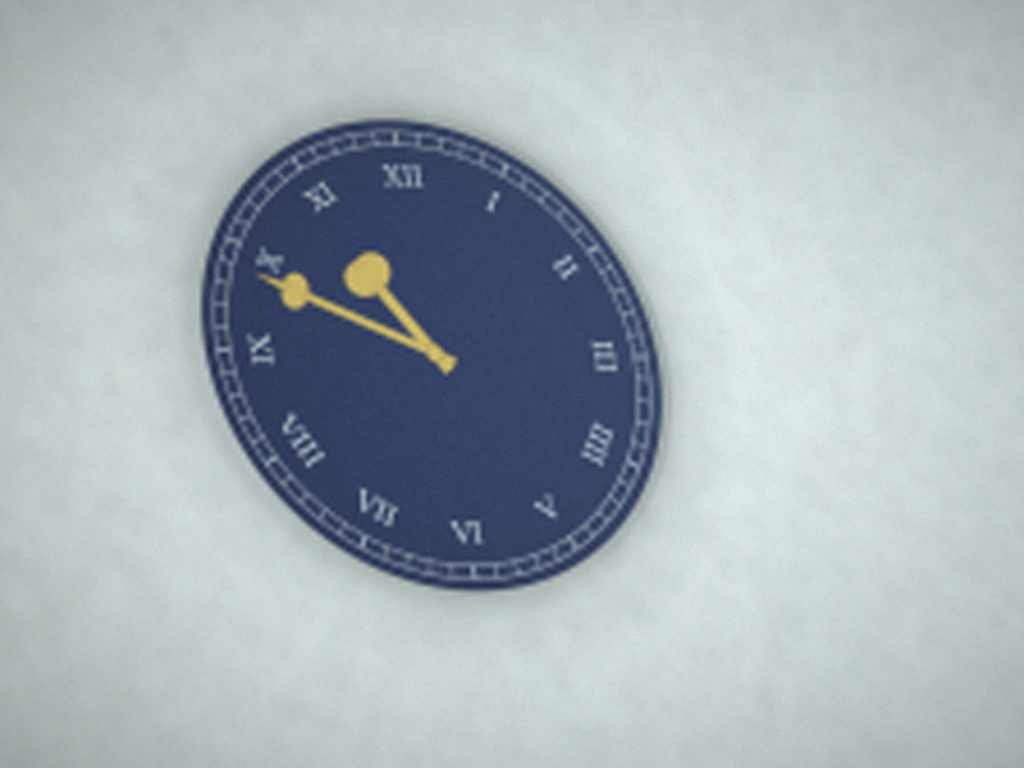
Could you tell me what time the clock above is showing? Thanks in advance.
10:49
